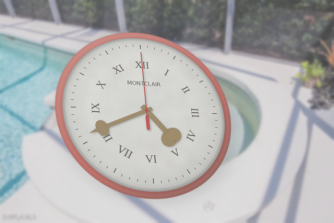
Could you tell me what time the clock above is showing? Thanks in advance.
4:41:00
